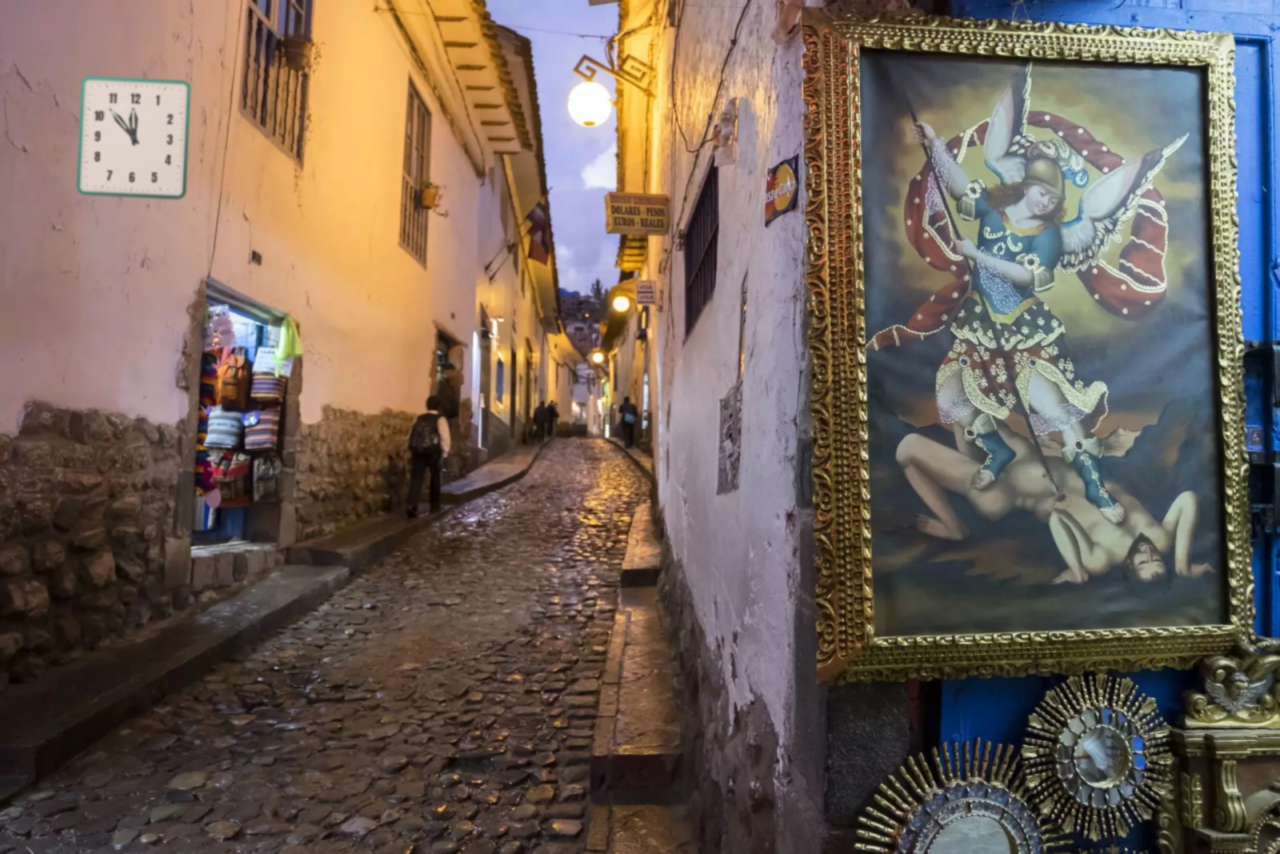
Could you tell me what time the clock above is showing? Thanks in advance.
11:53
